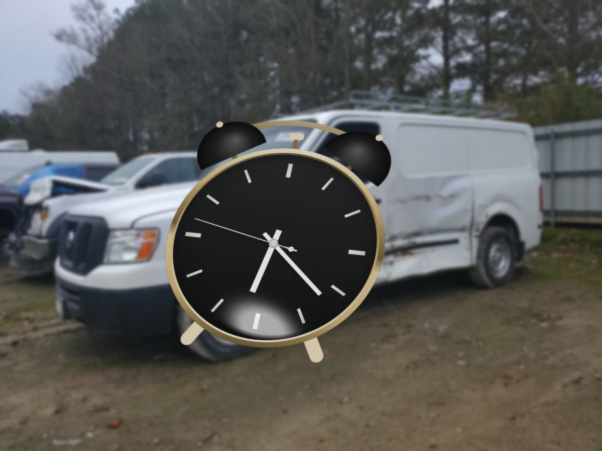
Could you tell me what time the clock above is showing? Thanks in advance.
6:21:47
